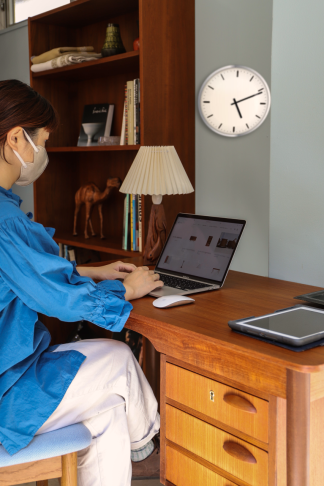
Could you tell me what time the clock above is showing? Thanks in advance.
5:11
